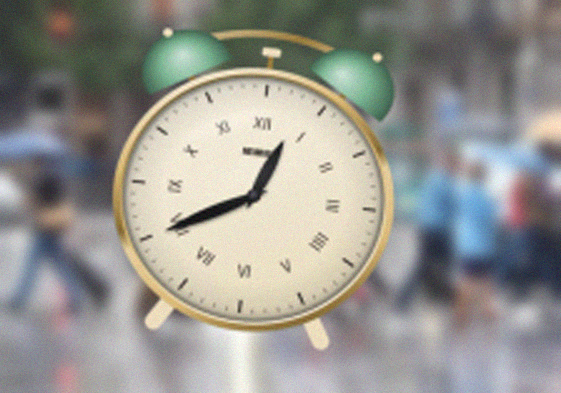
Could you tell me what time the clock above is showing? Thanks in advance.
12:40
